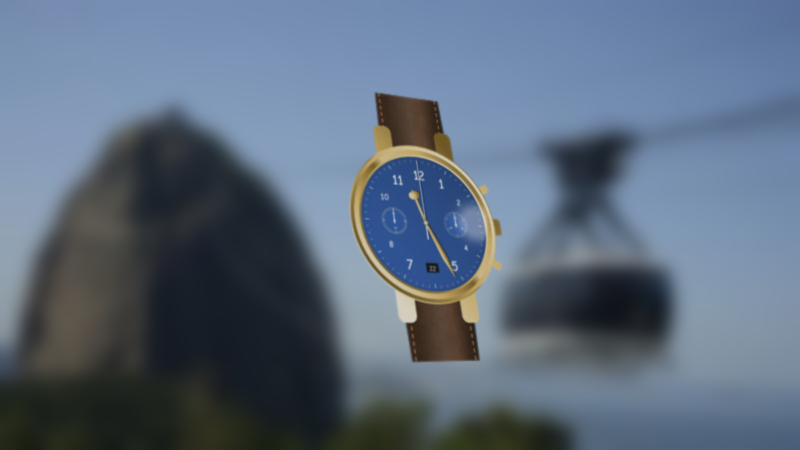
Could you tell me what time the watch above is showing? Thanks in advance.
11:26
